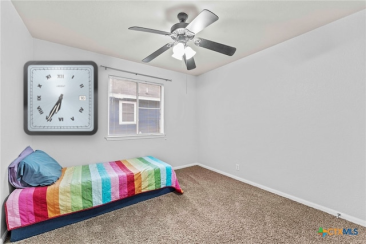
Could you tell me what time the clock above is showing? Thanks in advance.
6:35
